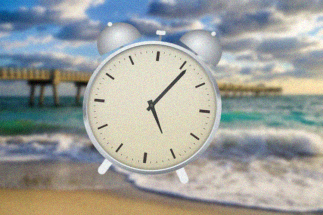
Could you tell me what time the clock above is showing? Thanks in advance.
5:06
